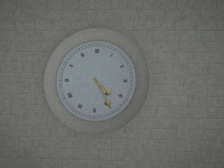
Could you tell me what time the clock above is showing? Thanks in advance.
4:25
